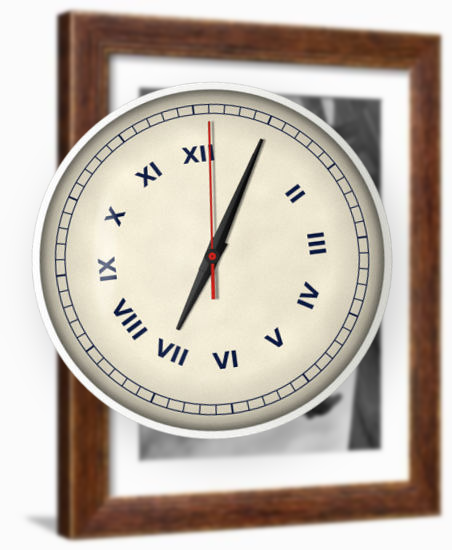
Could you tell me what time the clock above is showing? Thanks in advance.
7:05:01
